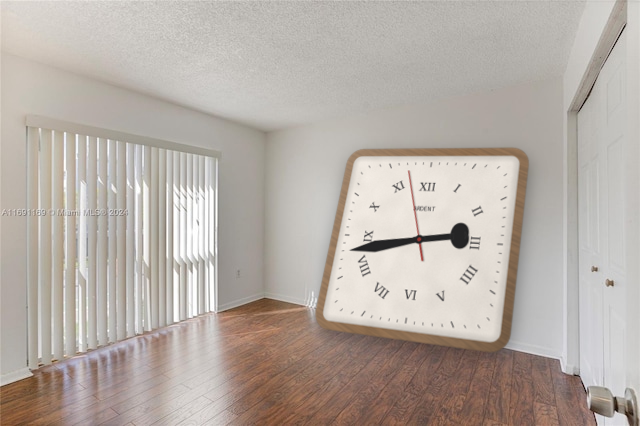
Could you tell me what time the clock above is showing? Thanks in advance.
2:42:57
